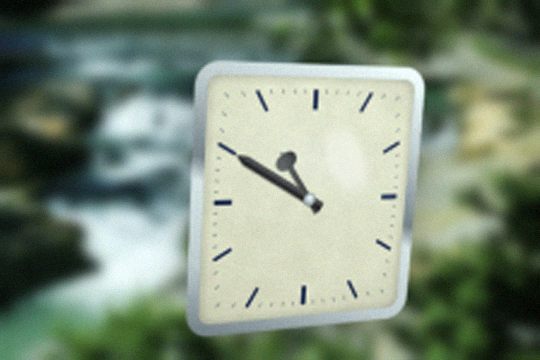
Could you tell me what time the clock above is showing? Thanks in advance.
10:50
